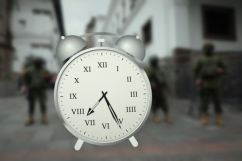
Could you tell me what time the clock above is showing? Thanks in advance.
7:26
